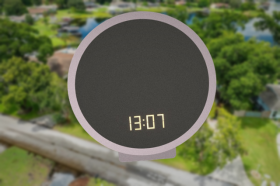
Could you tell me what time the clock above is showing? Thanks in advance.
13:07
